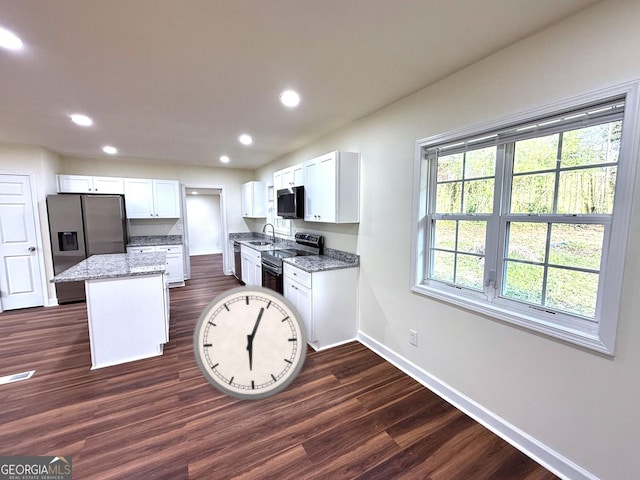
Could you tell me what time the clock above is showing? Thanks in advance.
6:04
